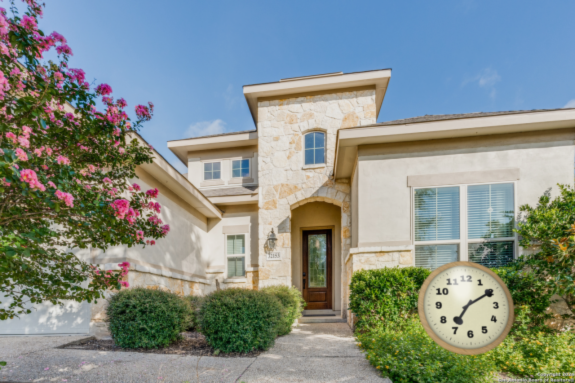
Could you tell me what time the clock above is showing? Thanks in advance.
7:10
